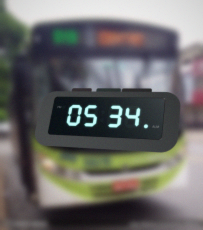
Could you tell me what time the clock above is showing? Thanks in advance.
5:34
